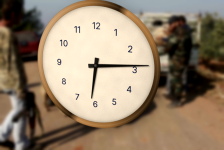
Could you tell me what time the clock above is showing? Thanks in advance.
6:14
